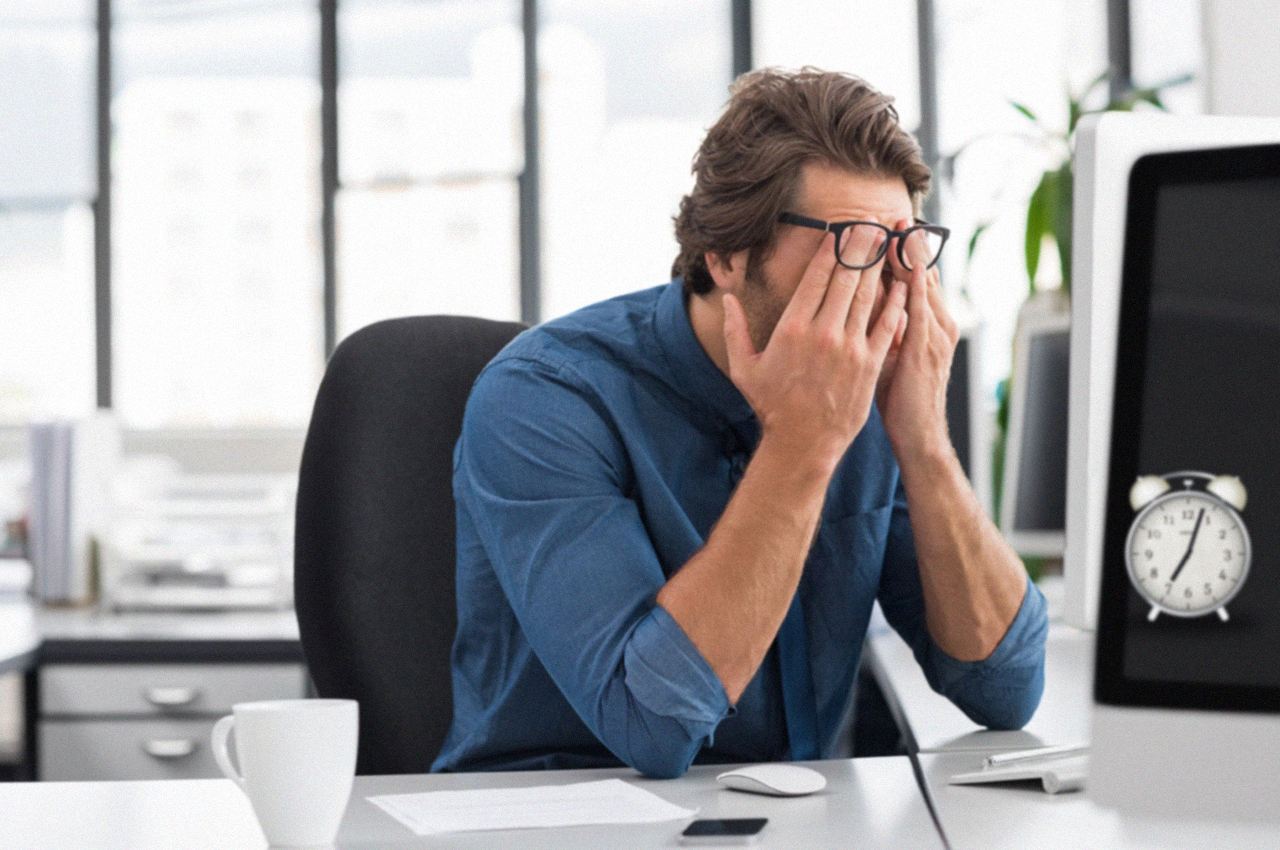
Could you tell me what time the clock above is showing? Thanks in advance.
7:03
